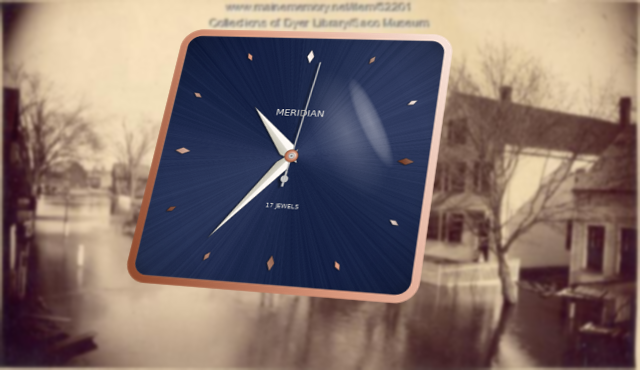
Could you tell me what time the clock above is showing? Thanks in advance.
10:36:01
